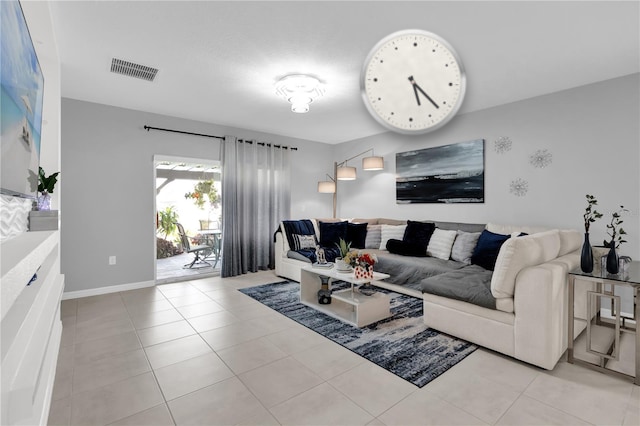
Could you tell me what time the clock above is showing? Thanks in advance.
5:22
